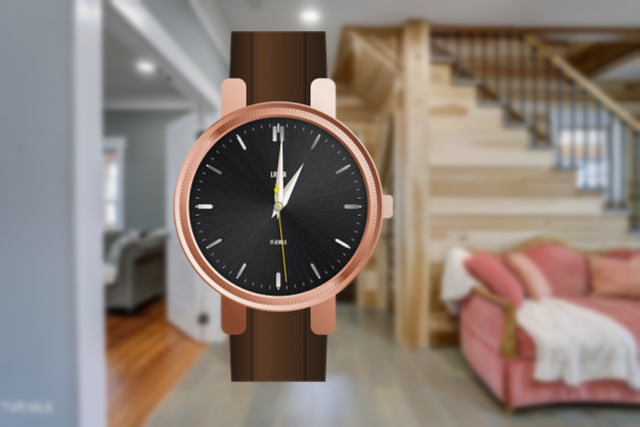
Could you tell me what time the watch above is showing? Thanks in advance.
1:00:29
